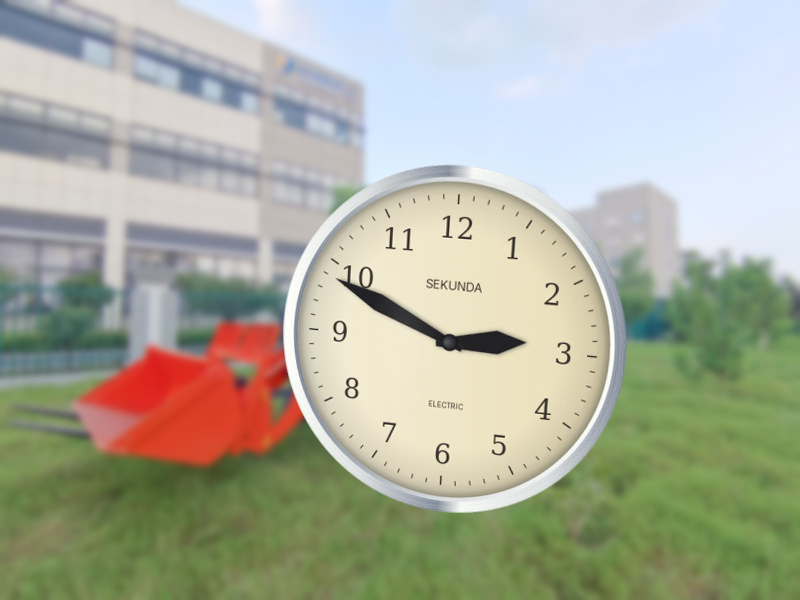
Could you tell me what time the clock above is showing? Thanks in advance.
2:49
